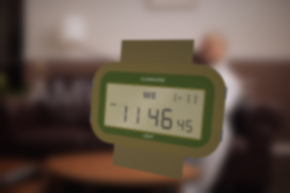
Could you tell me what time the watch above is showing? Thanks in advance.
11:46
